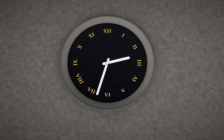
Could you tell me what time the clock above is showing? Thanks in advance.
2:33
